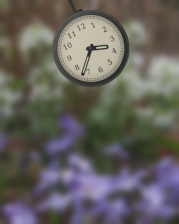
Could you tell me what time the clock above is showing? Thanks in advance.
3:37
